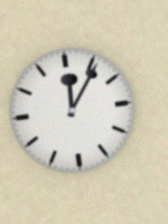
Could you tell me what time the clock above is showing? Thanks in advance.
12:06
